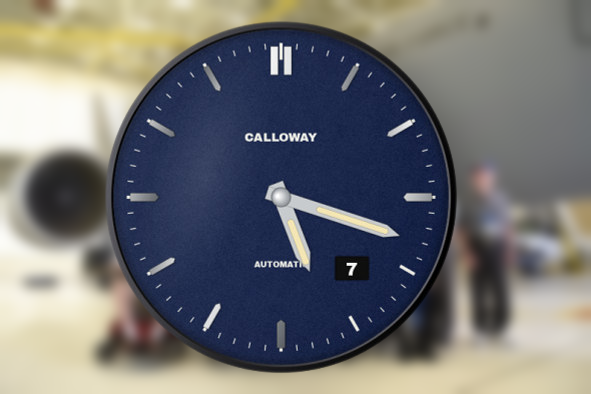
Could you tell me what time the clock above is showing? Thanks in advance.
5:18
